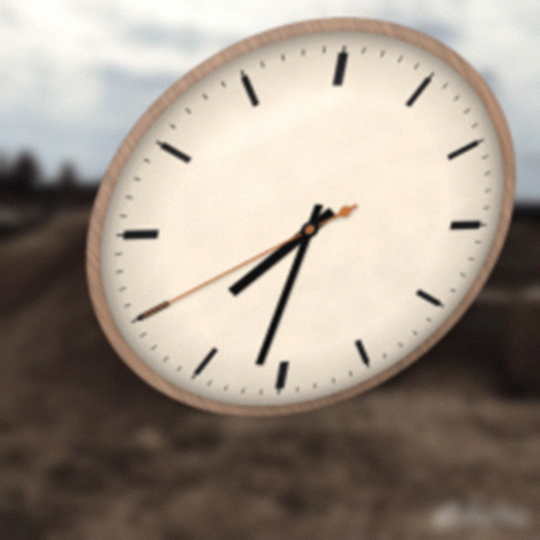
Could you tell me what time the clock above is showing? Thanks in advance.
7:31:40
